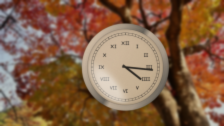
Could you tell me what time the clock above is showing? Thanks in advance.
4:16
